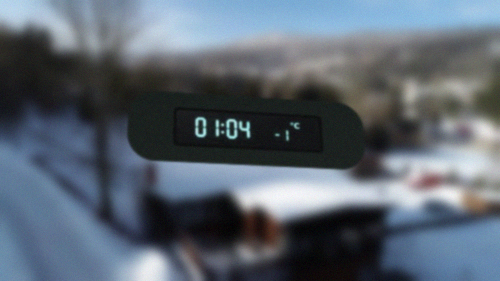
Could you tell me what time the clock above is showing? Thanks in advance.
1:04
